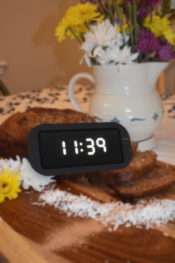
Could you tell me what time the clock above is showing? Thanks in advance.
11:39
